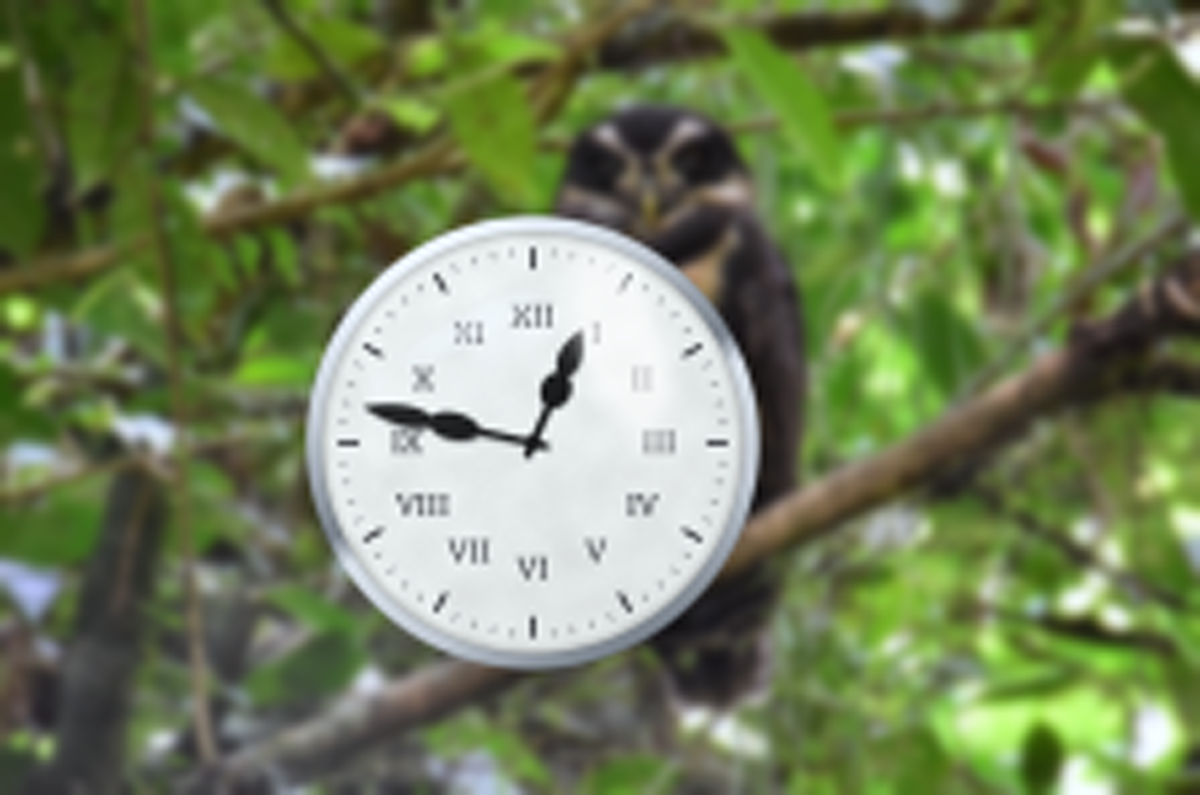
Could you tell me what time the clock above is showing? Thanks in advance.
12:47
